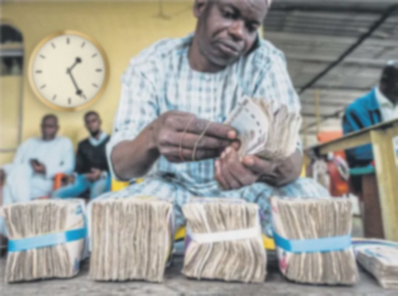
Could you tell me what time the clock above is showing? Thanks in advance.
1:26
